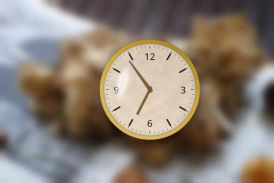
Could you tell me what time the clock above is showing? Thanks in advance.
6:54
